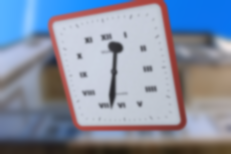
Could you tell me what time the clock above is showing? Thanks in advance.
12:33
